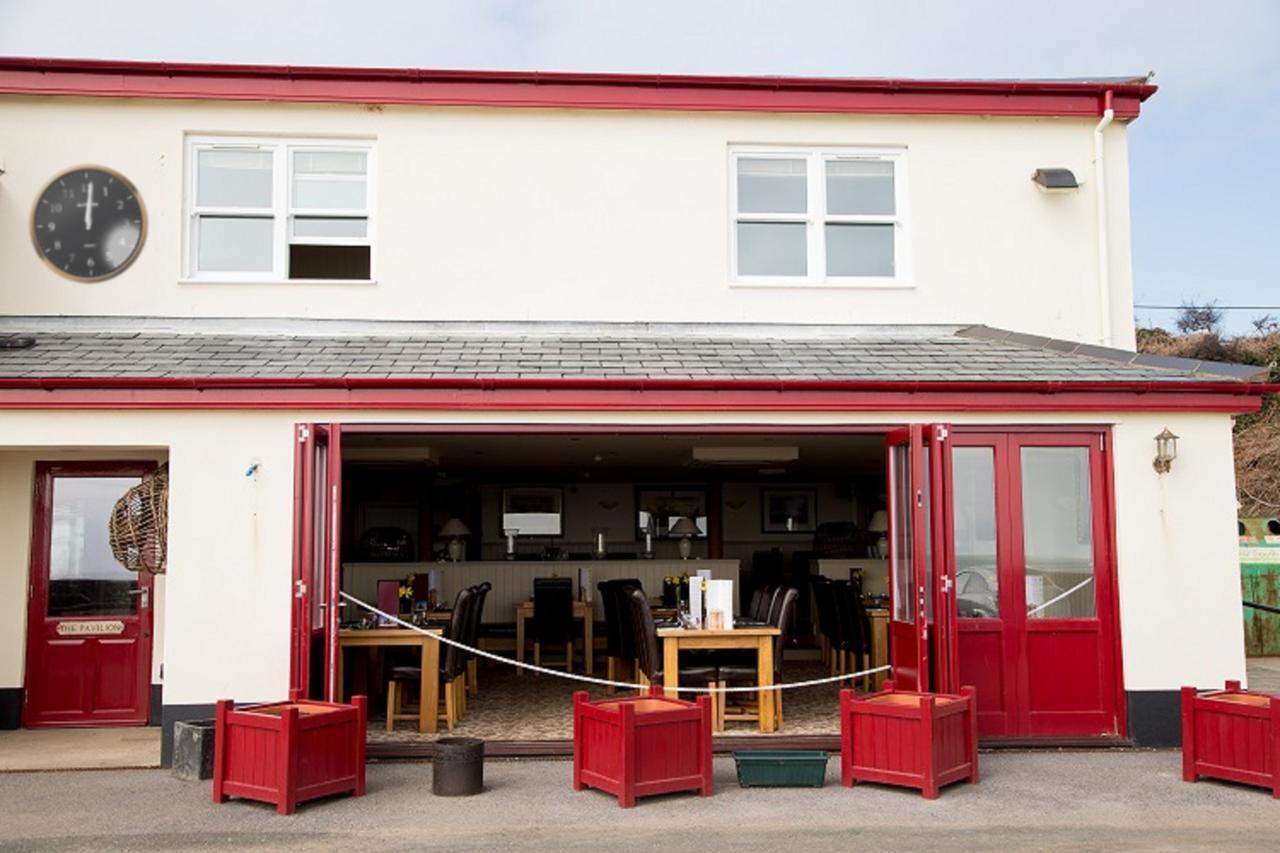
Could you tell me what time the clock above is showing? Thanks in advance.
12:01
